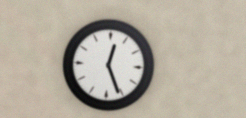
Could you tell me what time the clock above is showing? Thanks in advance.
12:26
